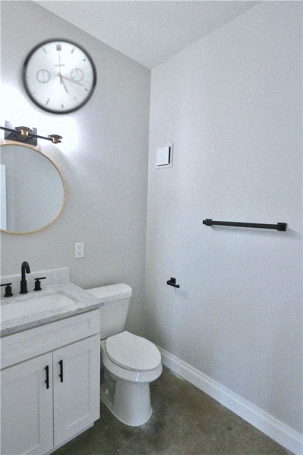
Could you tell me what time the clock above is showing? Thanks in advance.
5:19
